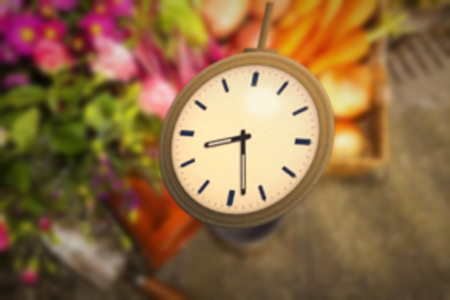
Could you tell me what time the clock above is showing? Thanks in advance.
8:28
